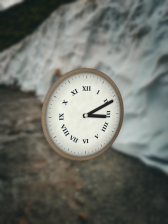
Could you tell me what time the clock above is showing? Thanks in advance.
3:11
